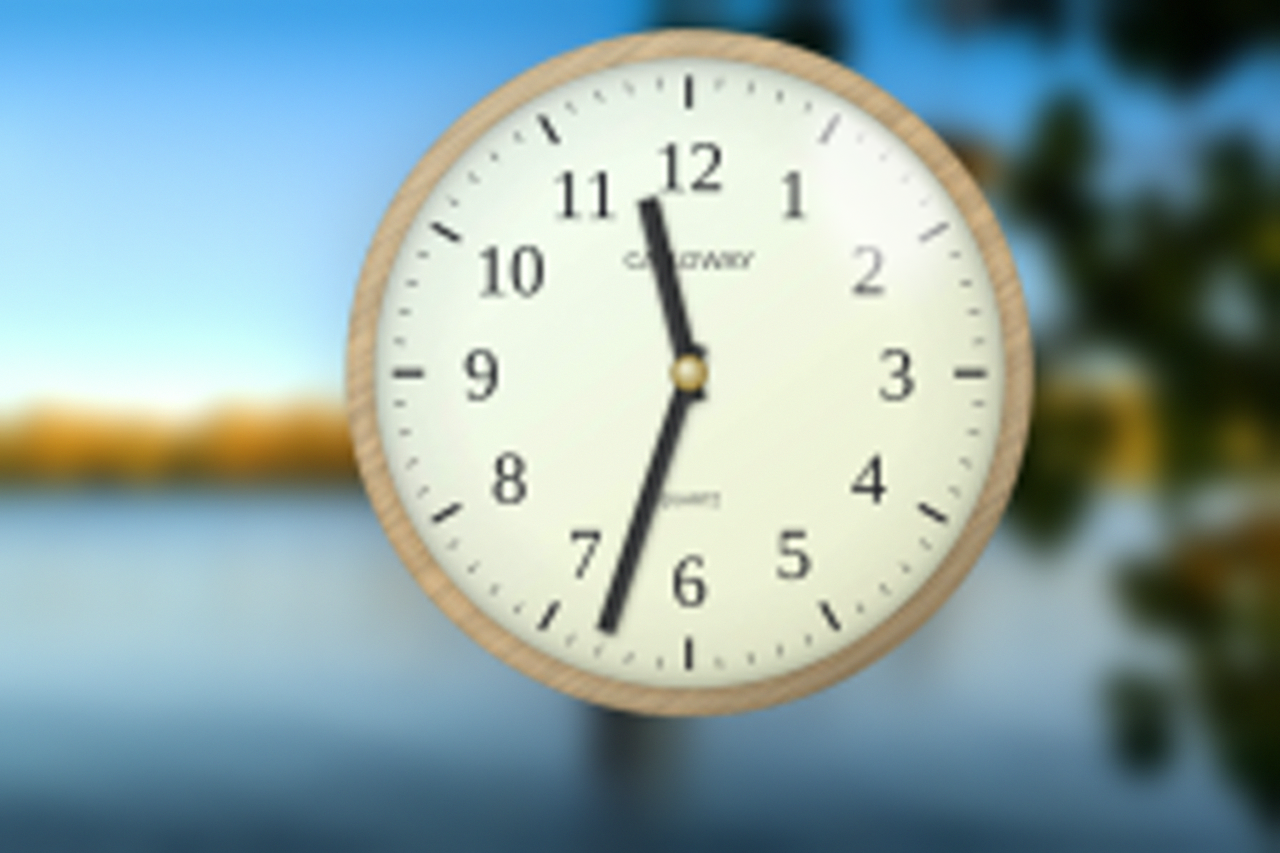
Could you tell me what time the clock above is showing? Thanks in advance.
11:33
